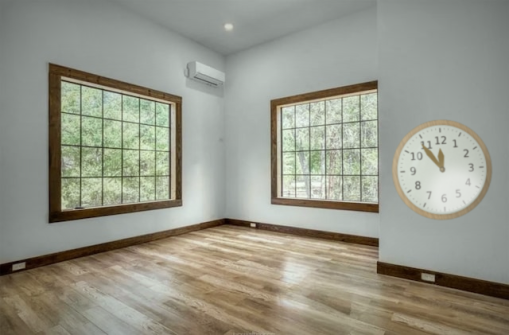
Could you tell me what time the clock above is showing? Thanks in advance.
11:54
